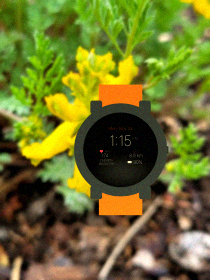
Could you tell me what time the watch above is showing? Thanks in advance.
1:15
